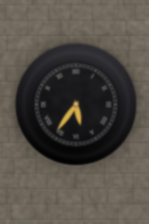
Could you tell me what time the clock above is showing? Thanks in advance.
5:36
